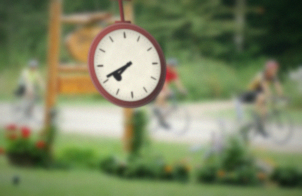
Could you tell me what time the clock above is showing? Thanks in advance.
7:41
